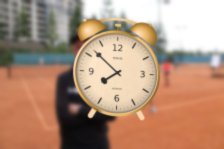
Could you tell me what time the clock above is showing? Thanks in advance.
7:52
